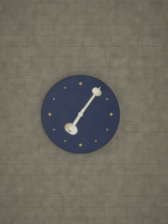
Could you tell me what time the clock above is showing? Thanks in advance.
7:06
